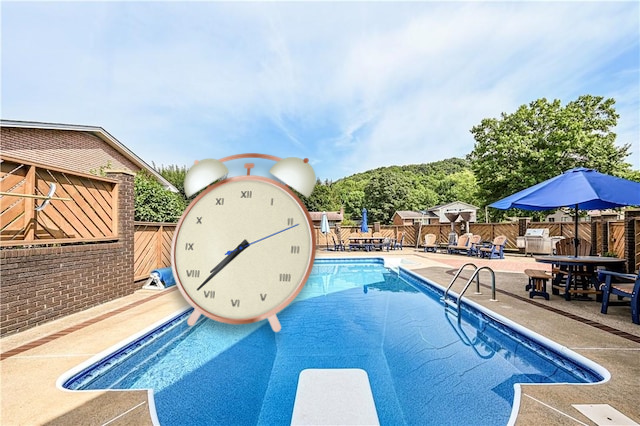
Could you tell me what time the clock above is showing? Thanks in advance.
7:37:11
